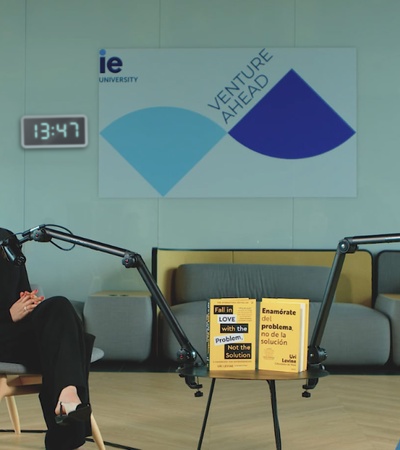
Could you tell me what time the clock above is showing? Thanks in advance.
13:47
